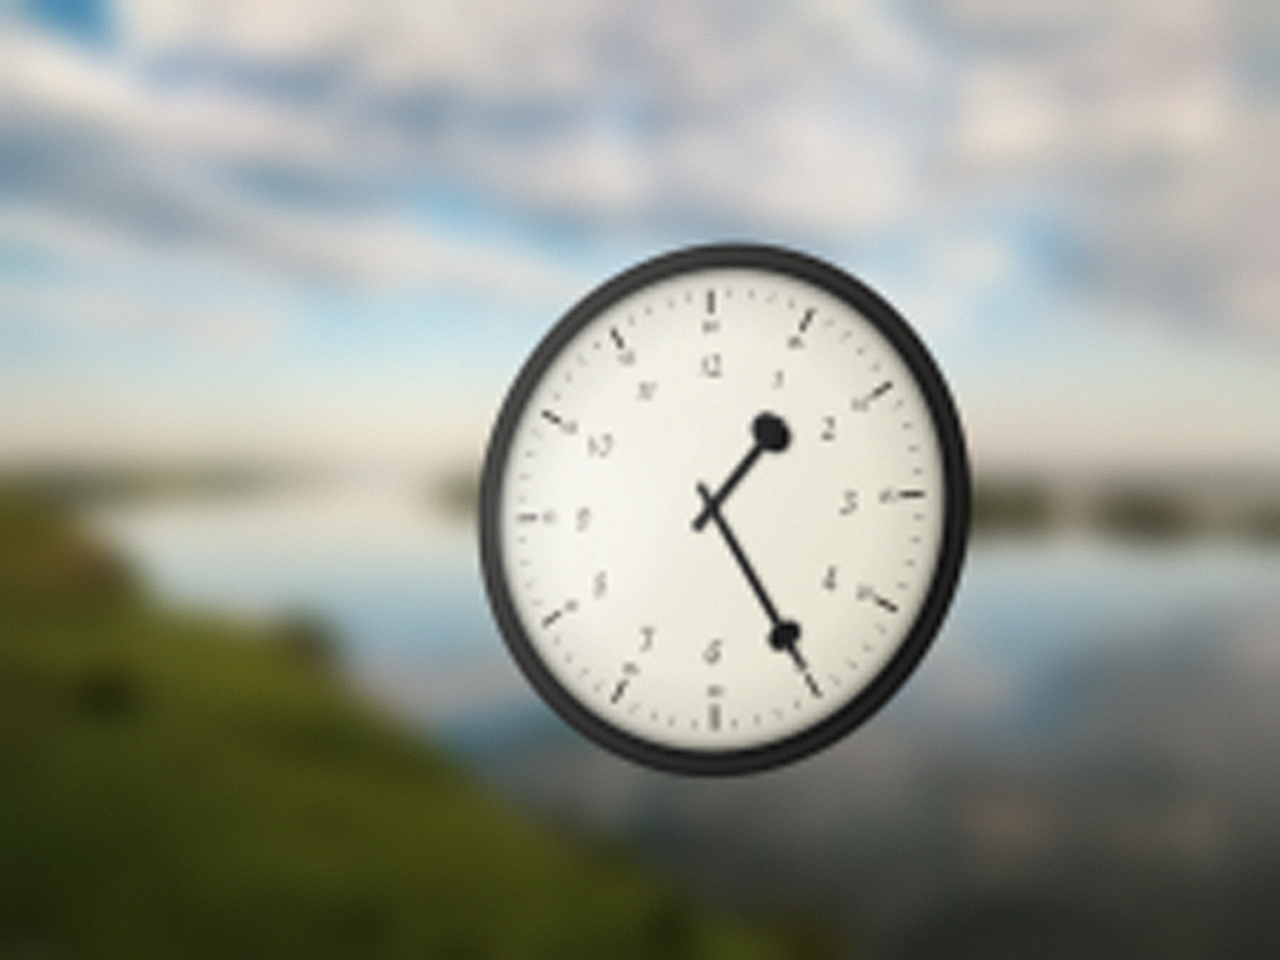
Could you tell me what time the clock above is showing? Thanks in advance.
1:25
